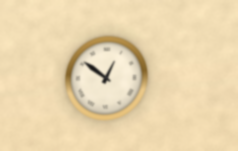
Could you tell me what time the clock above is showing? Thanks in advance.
12:51
